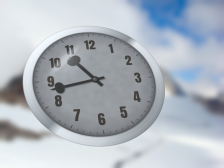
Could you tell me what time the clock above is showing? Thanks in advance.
10:43
